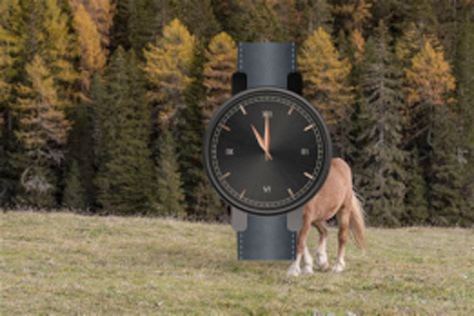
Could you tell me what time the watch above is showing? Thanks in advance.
11:00
